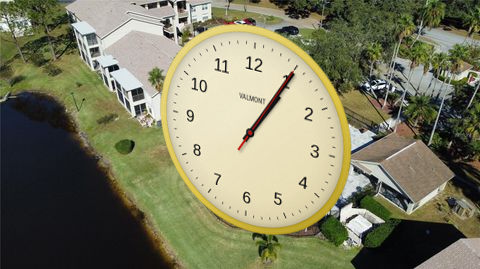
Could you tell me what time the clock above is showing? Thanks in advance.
1:05:05
